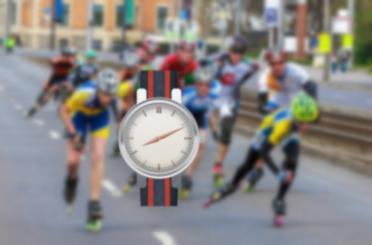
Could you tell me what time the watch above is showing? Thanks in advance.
8:11
